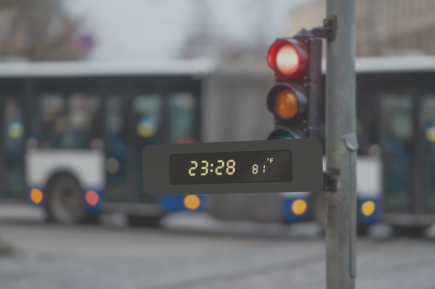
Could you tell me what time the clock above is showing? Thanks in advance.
23:28
